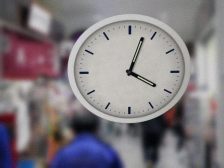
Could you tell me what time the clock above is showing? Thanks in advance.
4:03
